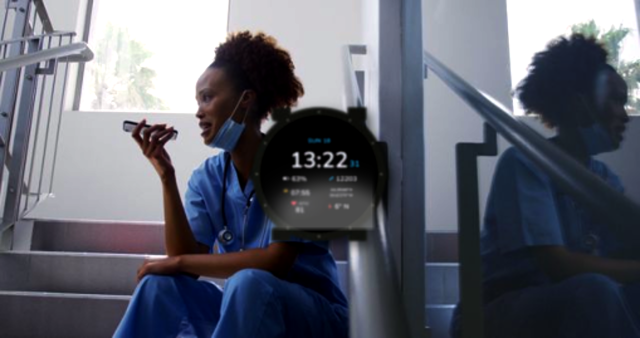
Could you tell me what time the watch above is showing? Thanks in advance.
13:22
